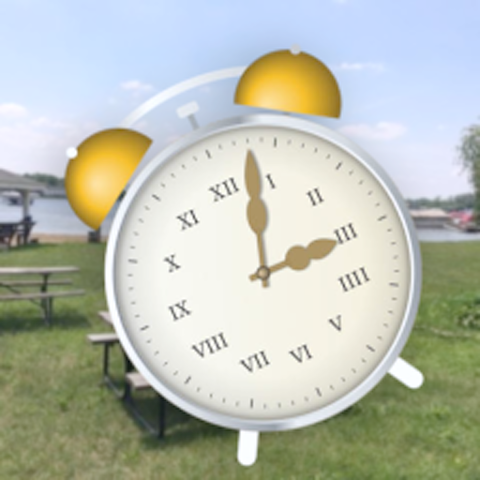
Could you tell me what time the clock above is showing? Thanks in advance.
3:03
